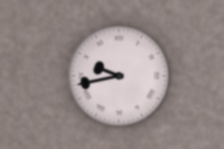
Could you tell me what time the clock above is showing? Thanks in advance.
9:43
